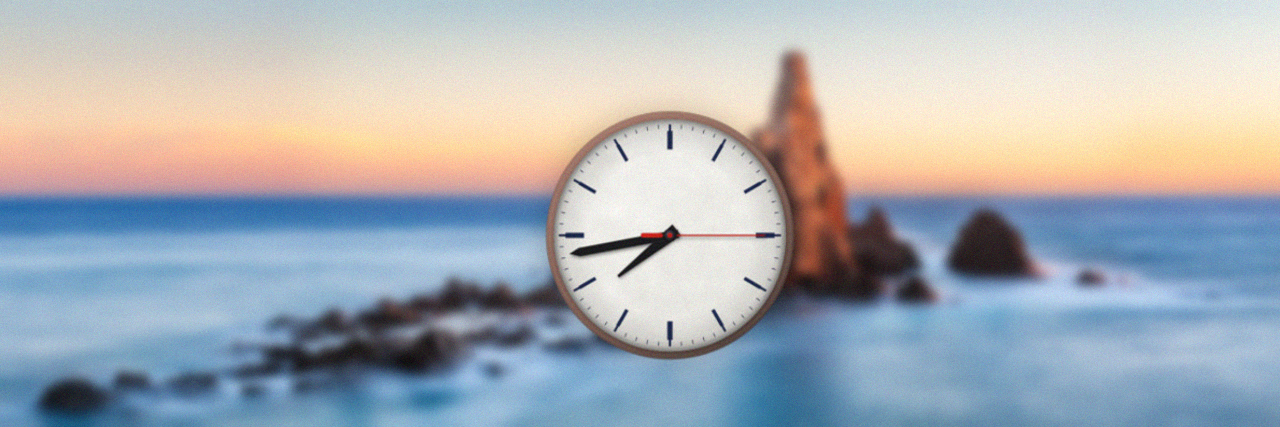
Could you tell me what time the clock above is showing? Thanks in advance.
7:43:15
